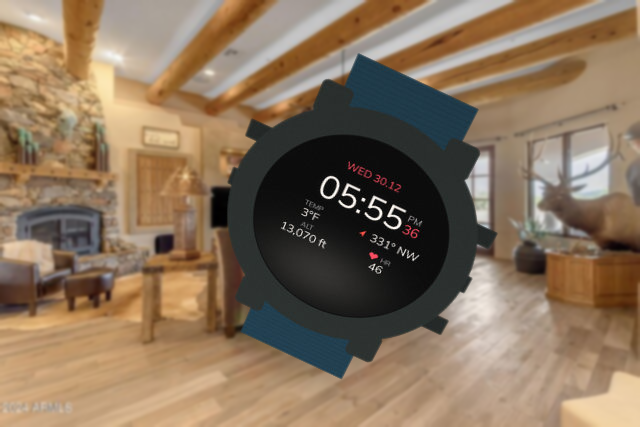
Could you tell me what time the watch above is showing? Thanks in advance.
5:55:36
